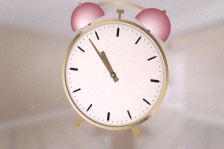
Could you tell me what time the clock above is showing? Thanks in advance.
10:53
